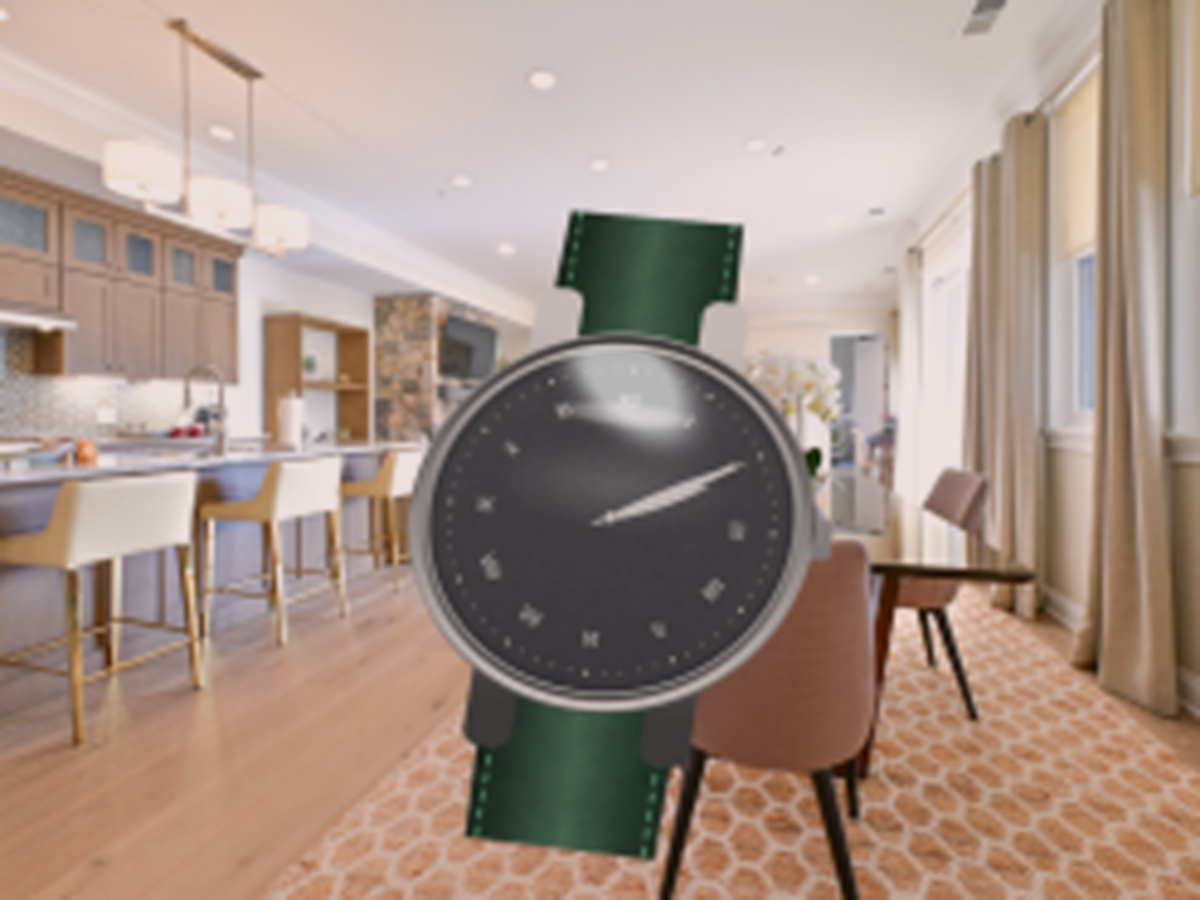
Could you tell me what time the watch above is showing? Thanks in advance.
2:10
